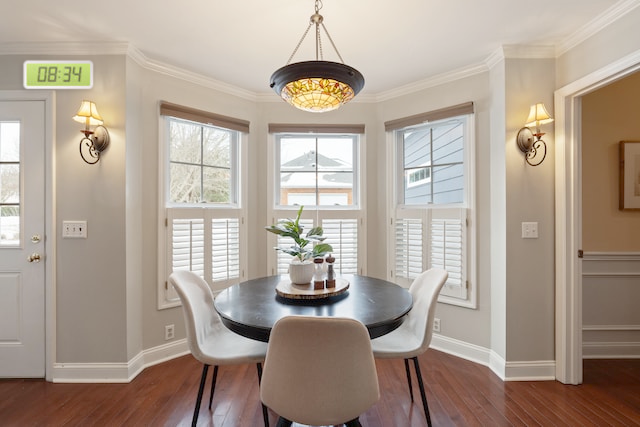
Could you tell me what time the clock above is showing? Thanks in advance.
8:34
